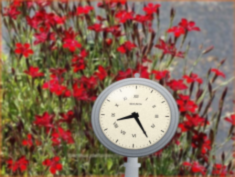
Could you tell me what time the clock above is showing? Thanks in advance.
8:25
